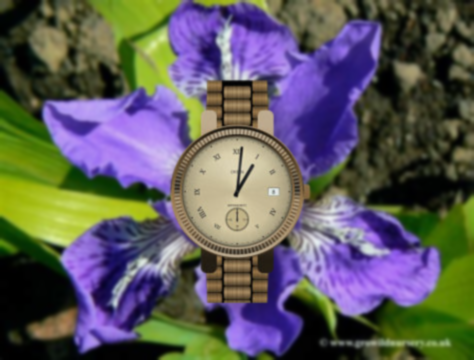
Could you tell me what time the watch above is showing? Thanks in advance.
1:01
